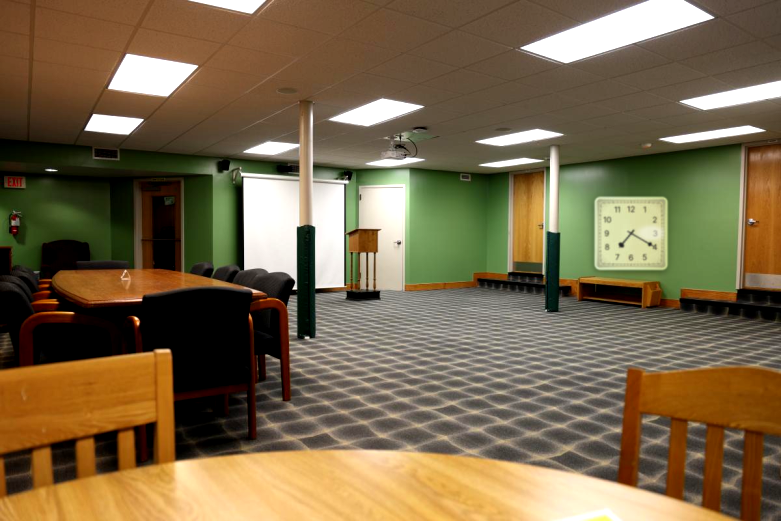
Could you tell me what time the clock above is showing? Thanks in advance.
7:20
